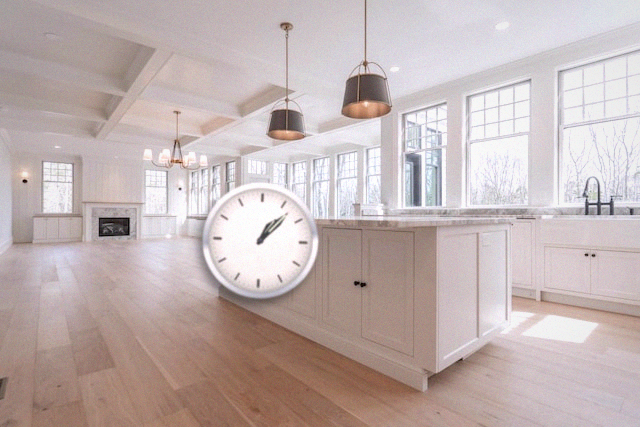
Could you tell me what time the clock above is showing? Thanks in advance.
1:07
